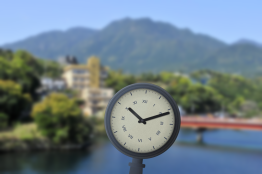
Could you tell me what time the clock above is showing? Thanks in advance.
10:11
